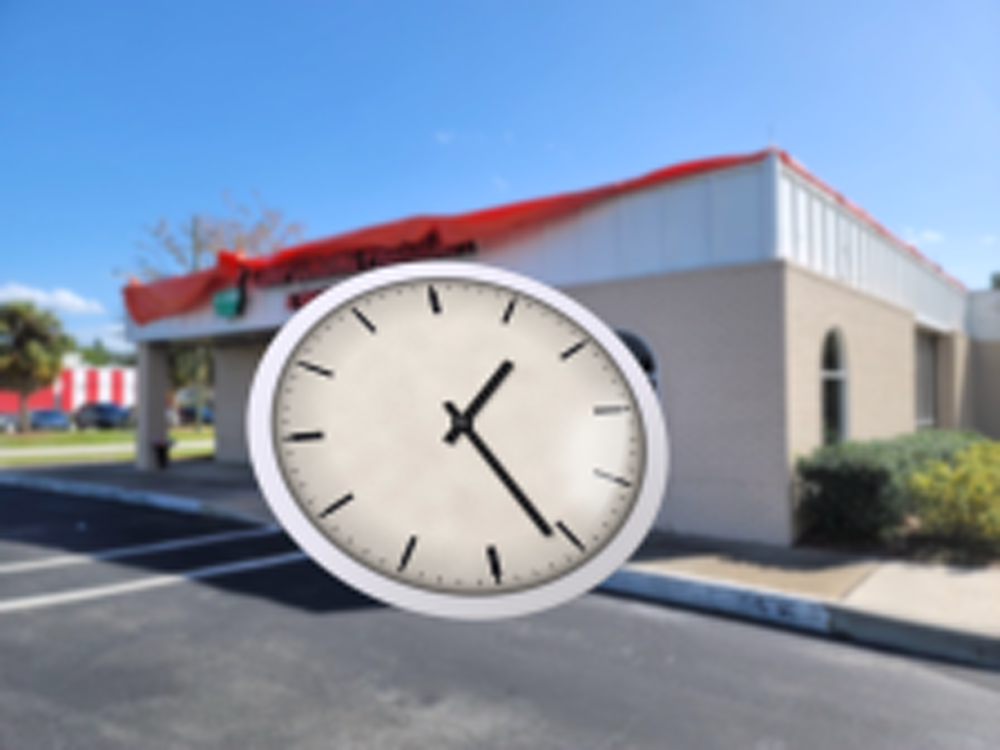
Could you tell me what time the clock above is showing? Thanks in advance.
1:26
